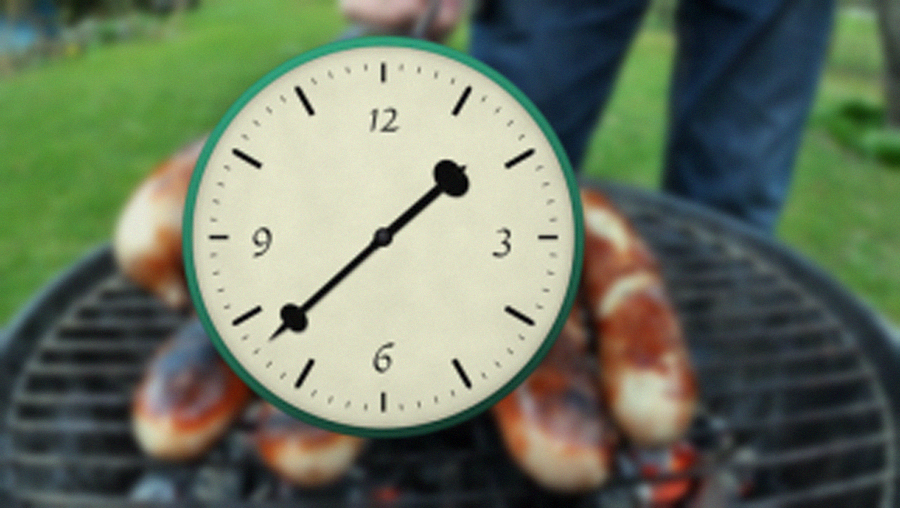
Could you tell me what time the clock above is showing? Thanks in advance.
1:38
